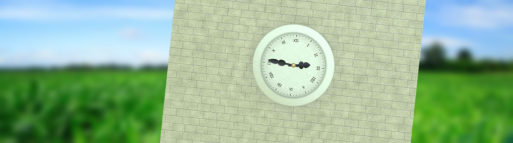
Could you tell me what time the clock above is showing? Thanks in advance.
2:46
